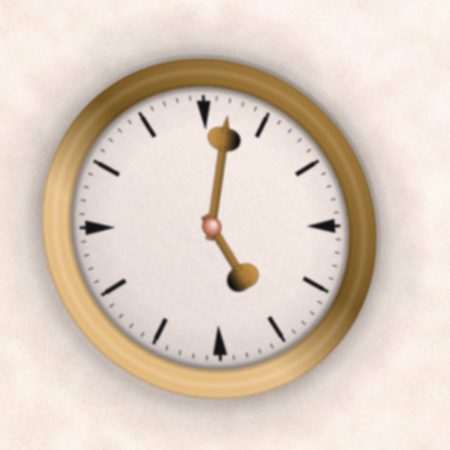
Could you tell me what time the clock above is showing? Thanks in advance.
5:02
